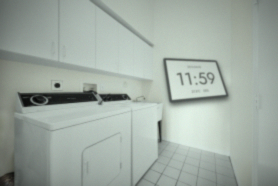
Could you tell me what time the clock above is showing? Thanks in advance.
11:59
